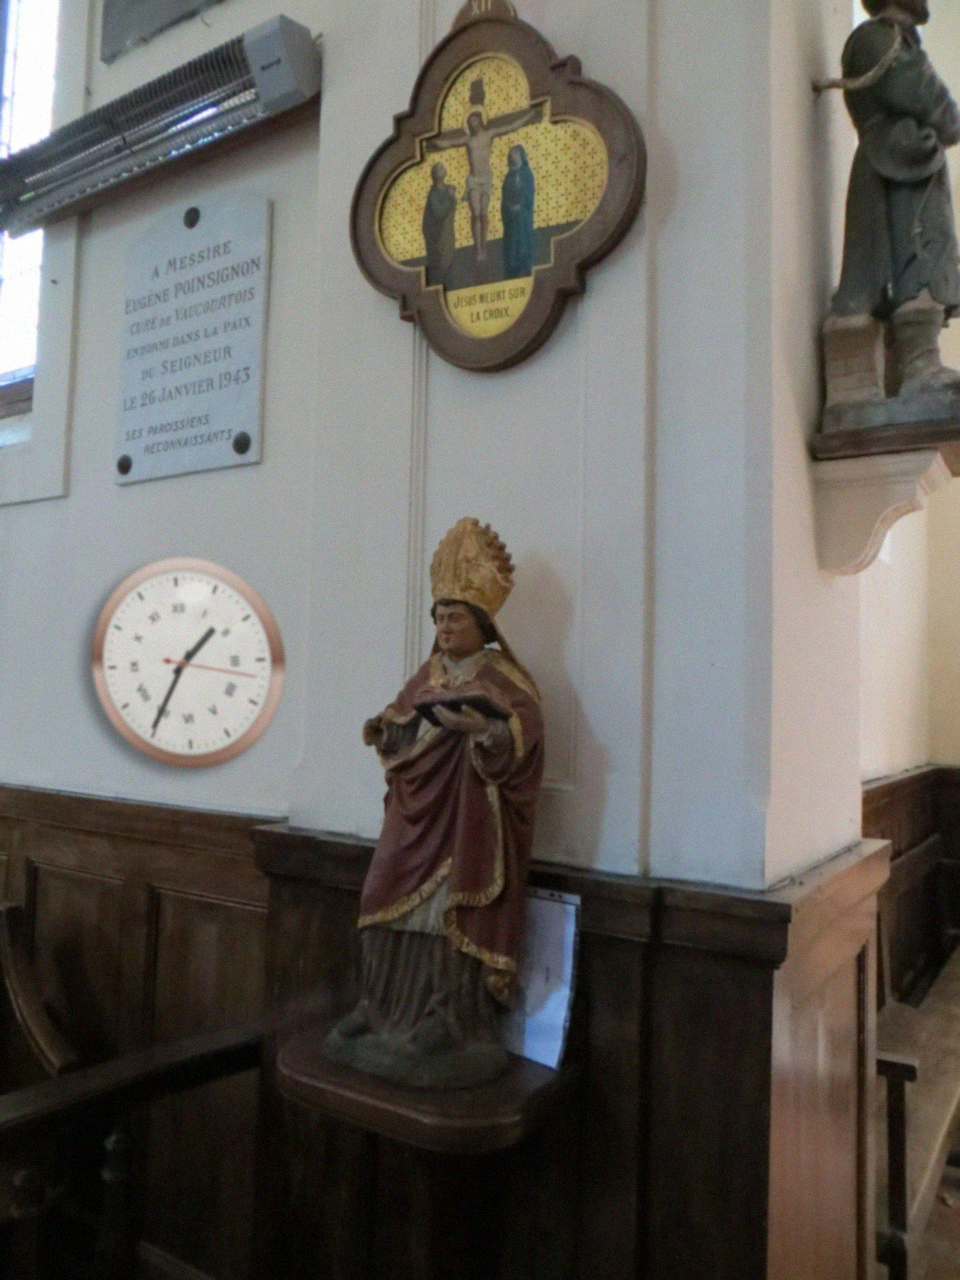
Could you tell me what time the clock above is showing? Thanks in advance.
1:35:17
